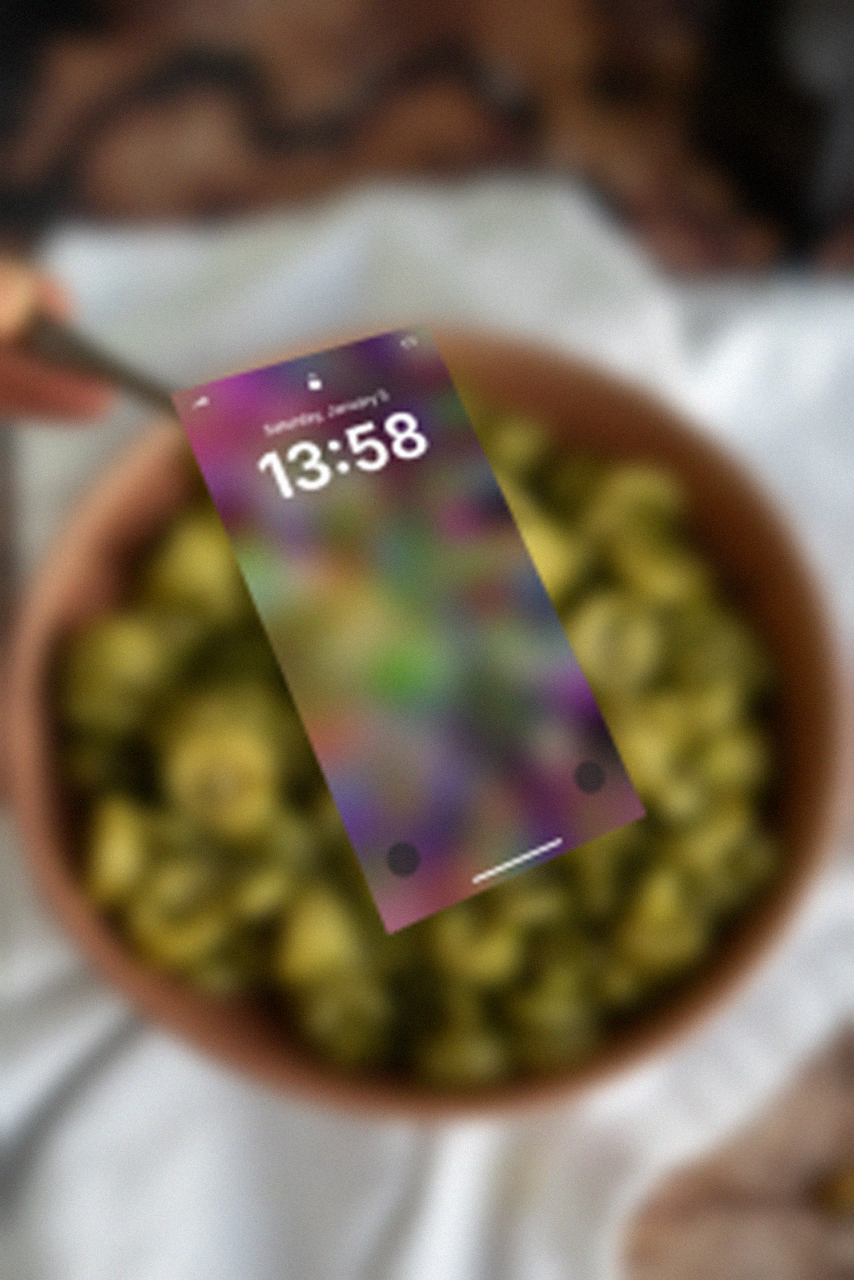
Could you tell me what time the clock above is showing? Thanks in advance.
13:58
